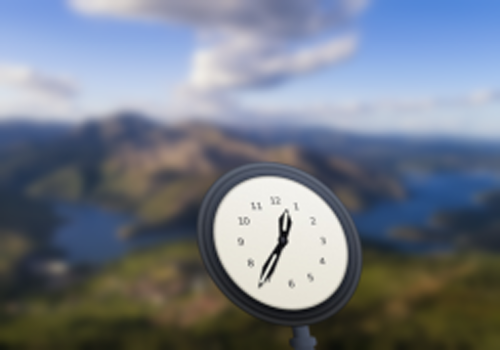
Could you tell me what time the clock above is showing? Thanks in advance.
12:36
